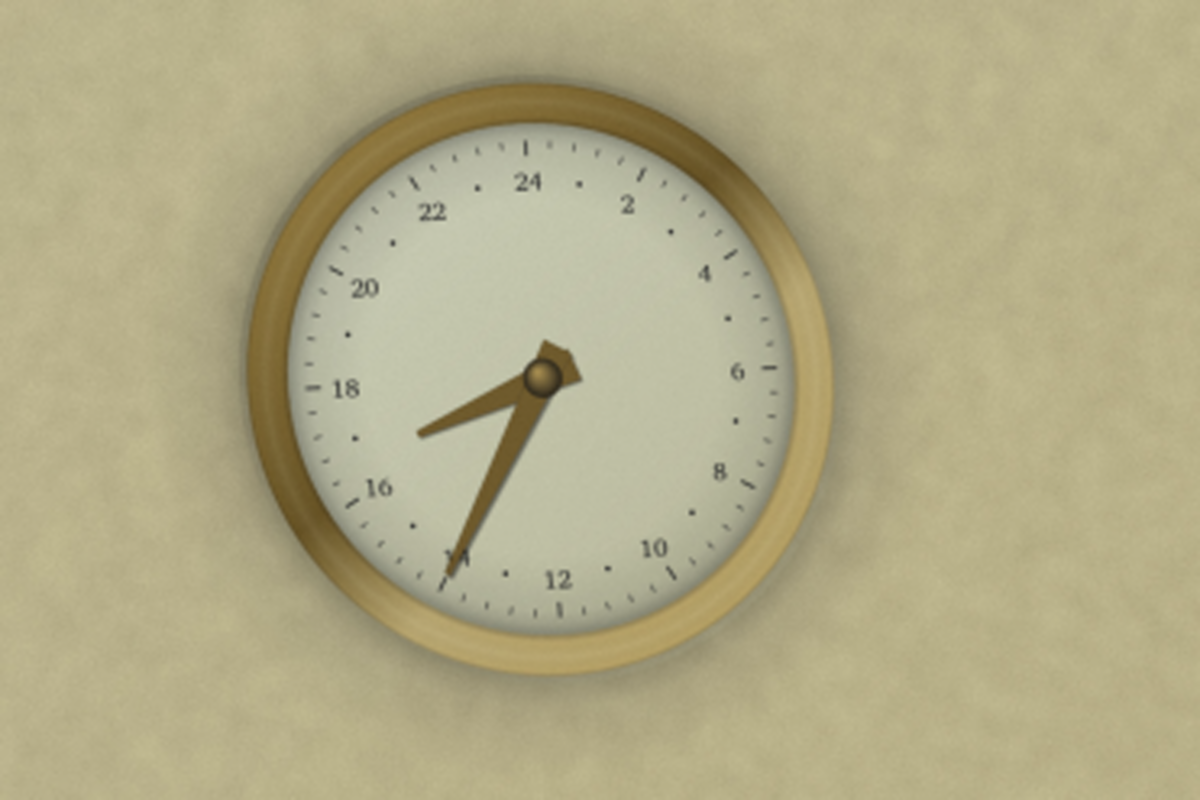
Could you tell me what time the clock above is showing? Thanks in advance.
16:35
